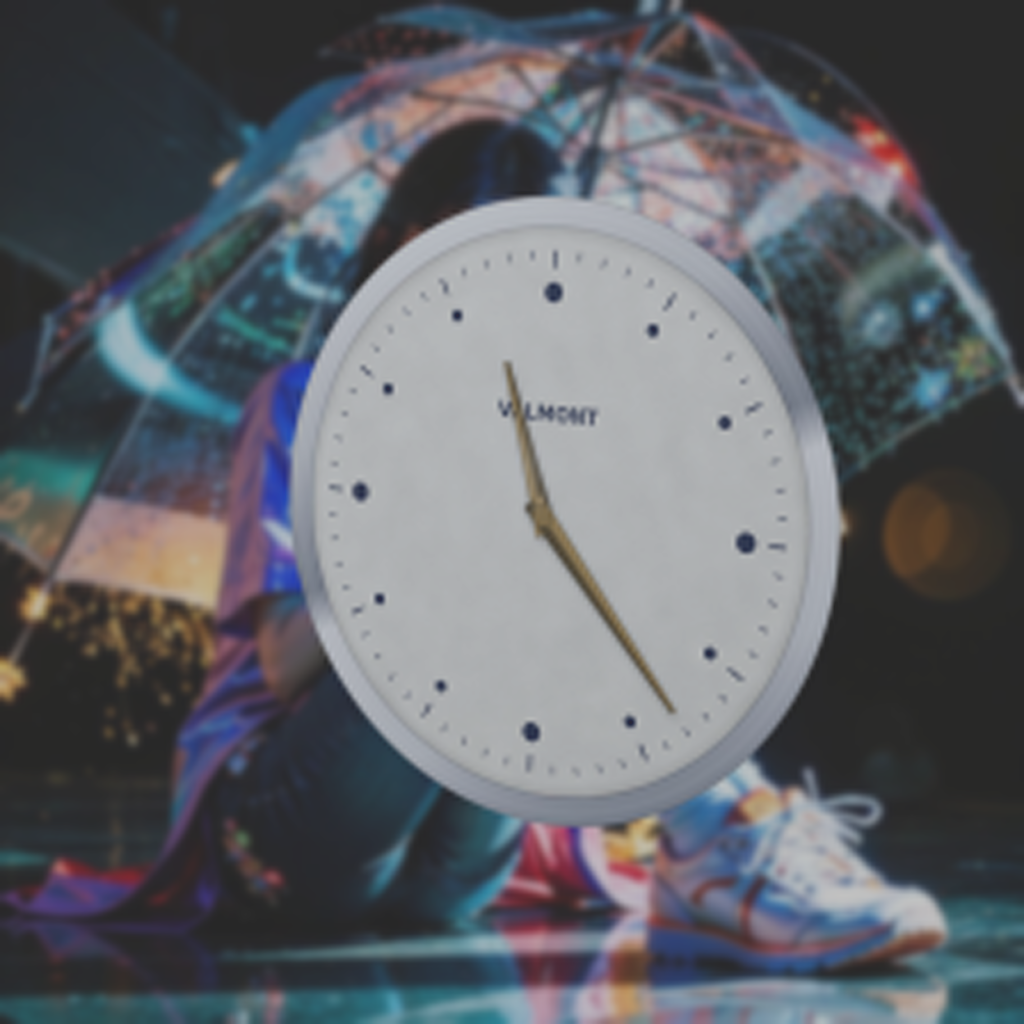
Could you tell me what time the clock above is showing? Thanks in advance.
11:23
